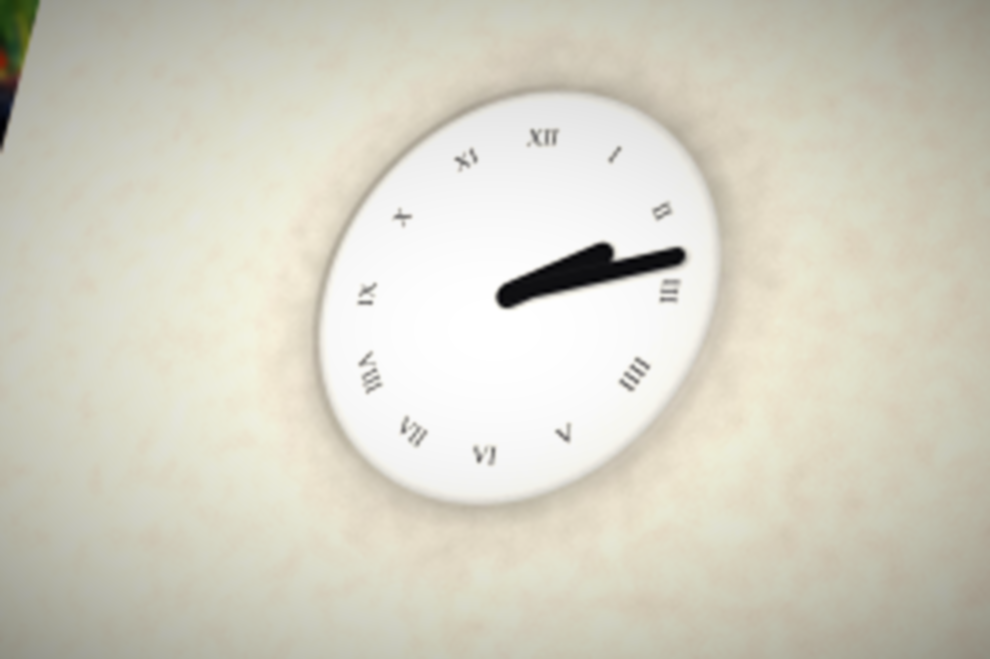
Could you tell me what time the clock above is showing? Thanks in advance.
2:13
